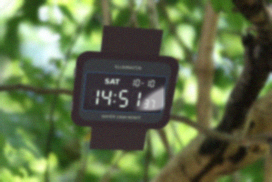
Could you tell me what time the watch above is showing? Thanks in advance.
14:51
